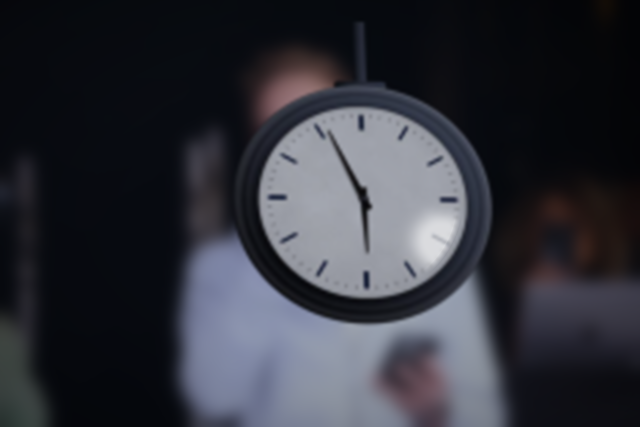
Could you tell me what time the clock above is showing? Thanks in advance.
5:56
